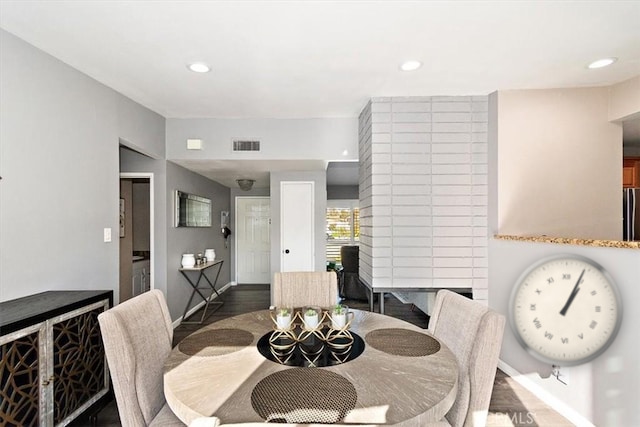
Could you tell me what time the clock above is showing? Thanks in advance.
1:04
